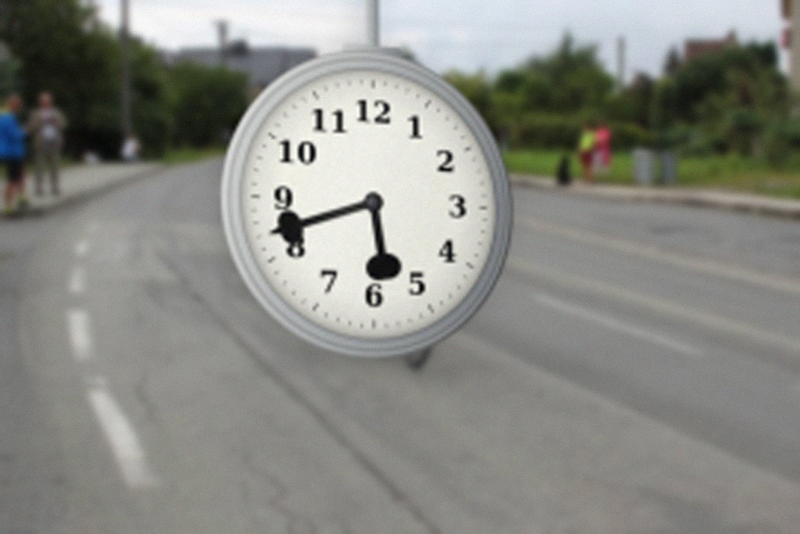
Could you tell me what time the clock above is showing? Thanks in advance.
5:42
